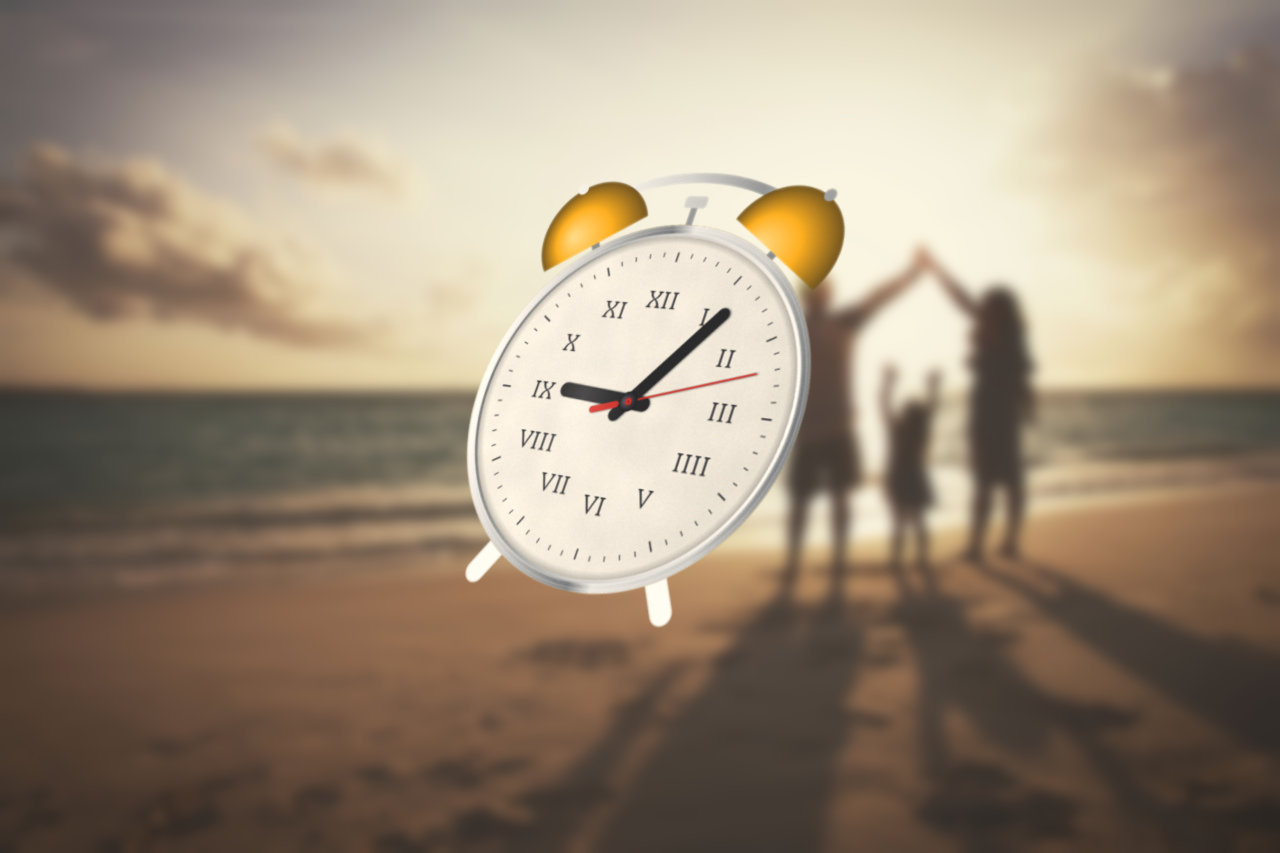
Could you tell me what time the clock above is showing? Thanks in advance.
9:06:12
